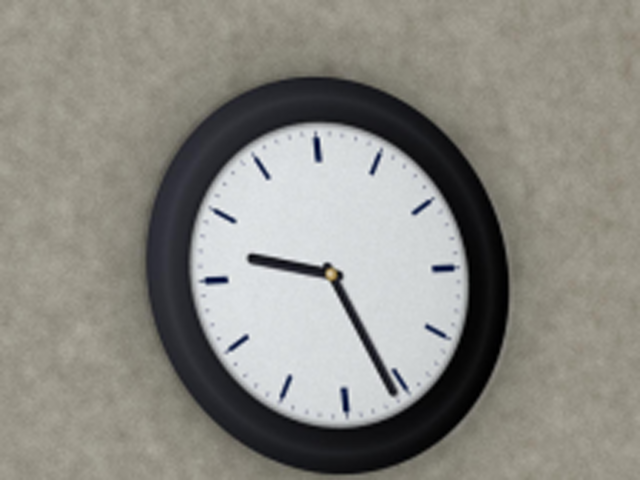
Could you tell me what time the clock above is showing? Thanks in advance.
9:26
